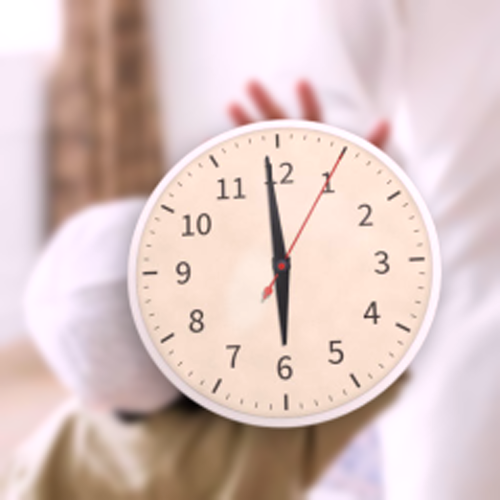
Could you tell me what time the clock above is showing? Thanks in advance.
5:59:05
